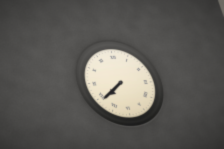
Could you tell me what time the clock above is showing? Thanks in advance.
7:39
